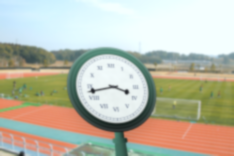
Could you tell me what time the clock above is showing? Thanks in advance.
3:43
